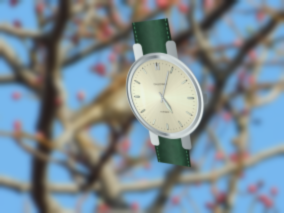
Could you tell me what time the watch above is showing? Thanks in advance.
5:04
